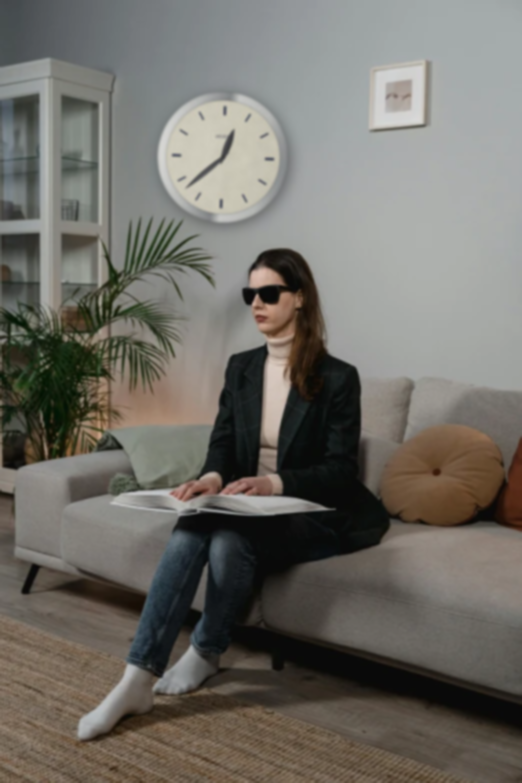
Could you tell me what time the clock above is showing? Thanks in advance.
12:38
